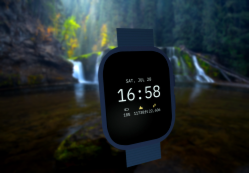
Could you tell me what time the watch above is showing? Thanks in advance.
16:58
